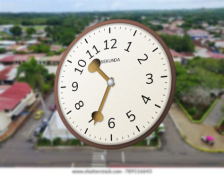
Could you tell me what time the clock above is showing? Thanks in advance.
10:34
